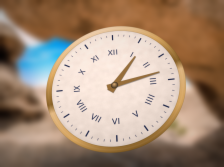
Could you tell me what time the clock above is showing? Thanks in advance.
1:13
